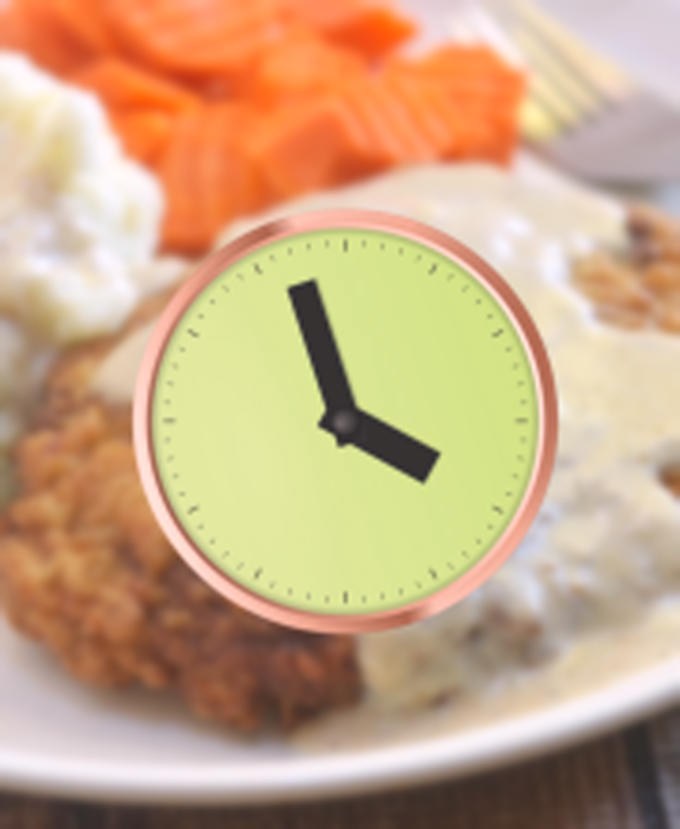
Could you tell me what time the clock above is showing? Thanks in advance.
3:57
